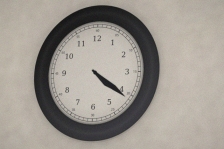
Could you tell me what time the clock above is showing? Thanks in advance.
4:21
